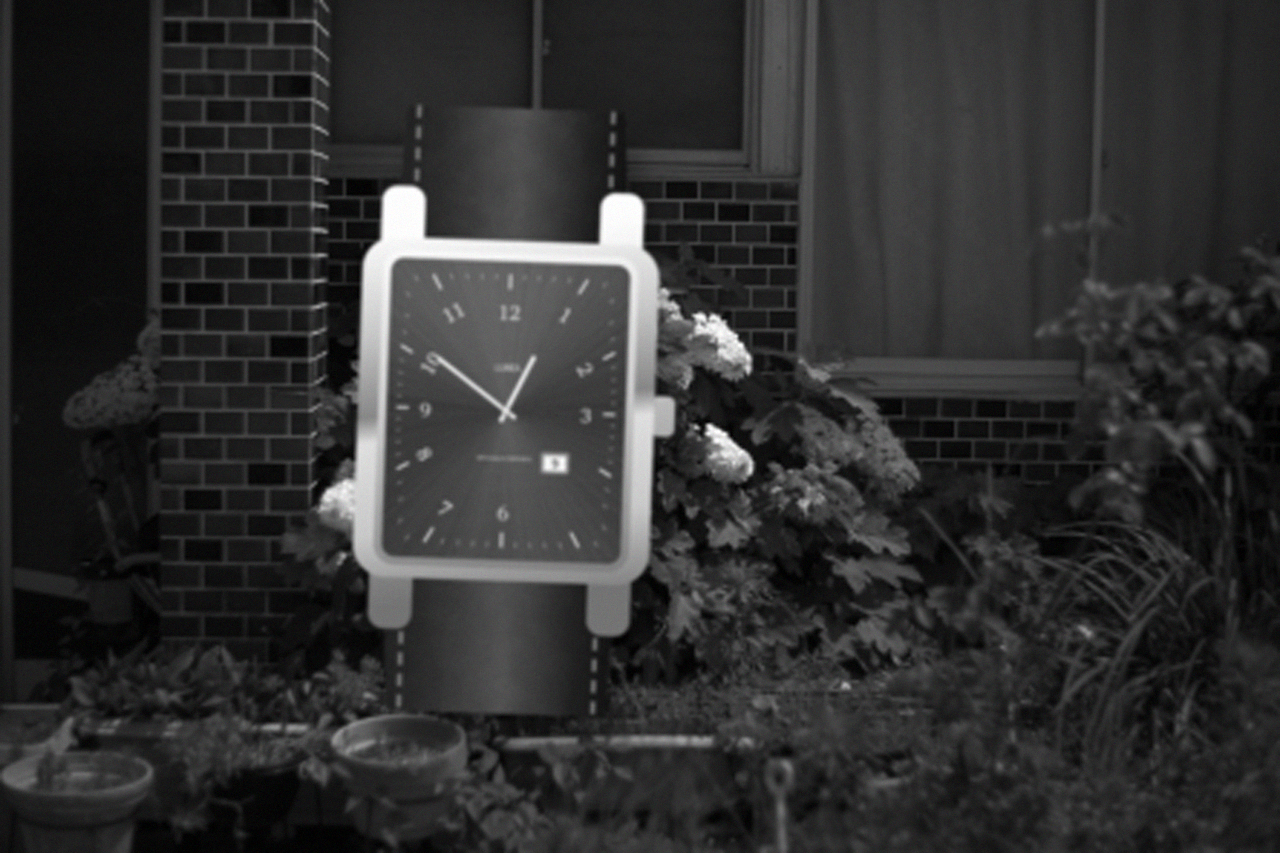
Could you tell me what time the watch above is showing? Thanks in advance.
12:51
